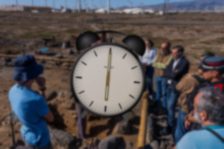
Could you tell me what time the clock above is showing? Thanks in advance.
6:00
